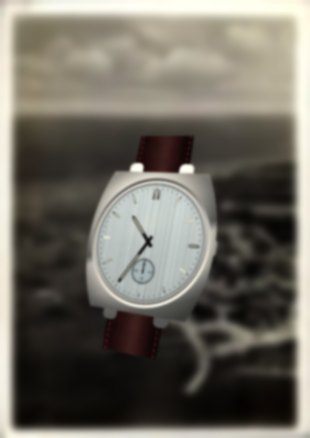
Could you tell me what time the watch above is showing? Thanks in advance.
10:35
